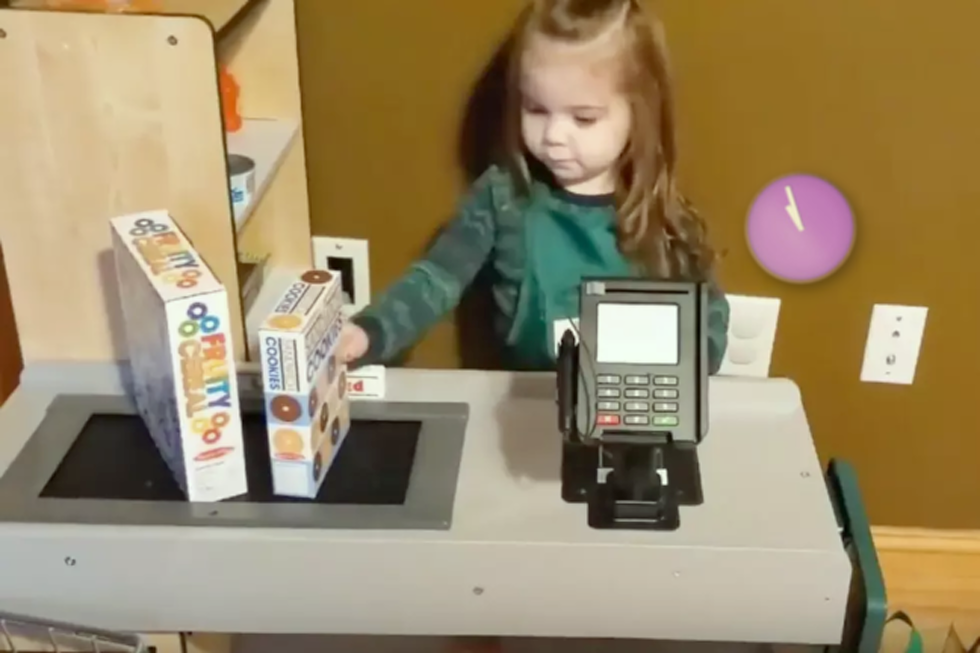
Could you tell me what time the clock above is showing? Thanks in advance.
10:57
